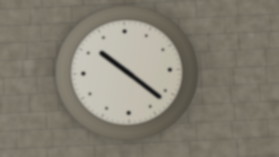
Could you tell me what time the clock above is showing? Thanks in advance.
10:22
